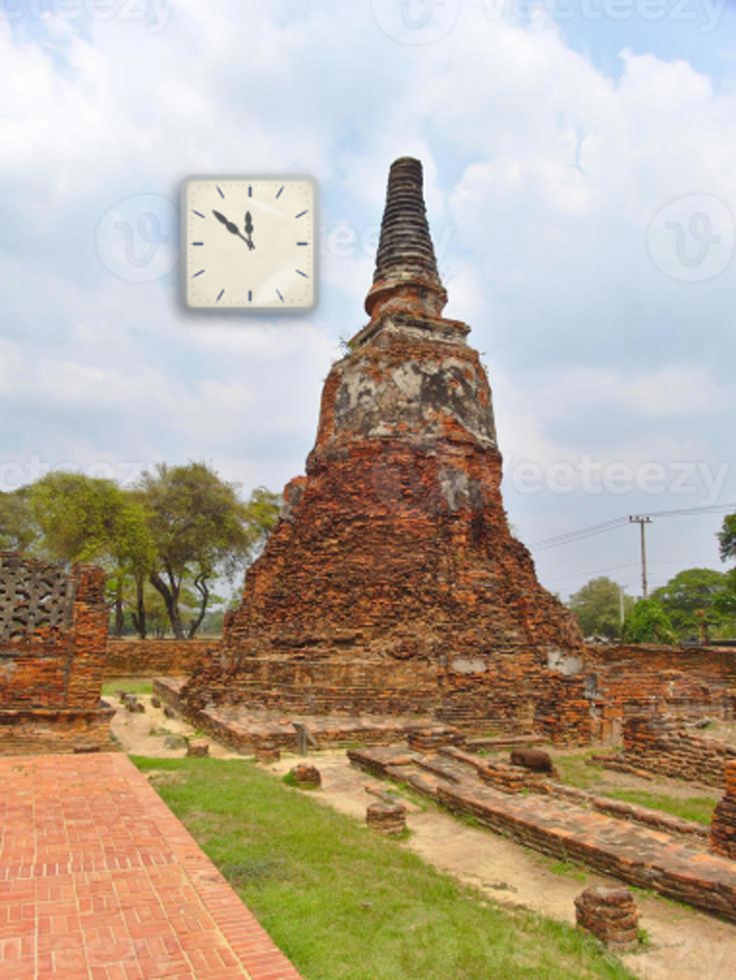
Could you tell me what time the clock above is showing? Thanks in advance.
11:52
